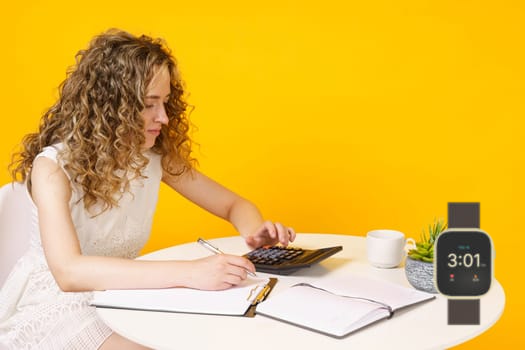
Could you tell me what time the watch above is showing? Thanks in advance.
3:01
